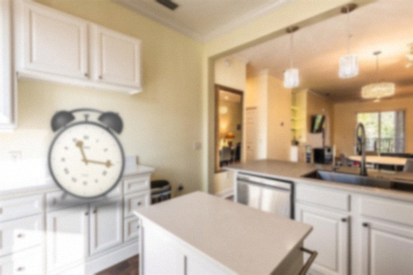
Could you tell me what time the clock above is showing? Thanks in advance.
11:16
